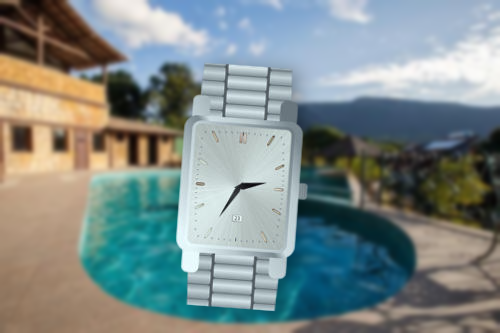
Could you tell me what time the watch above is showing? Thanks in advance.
2:35
